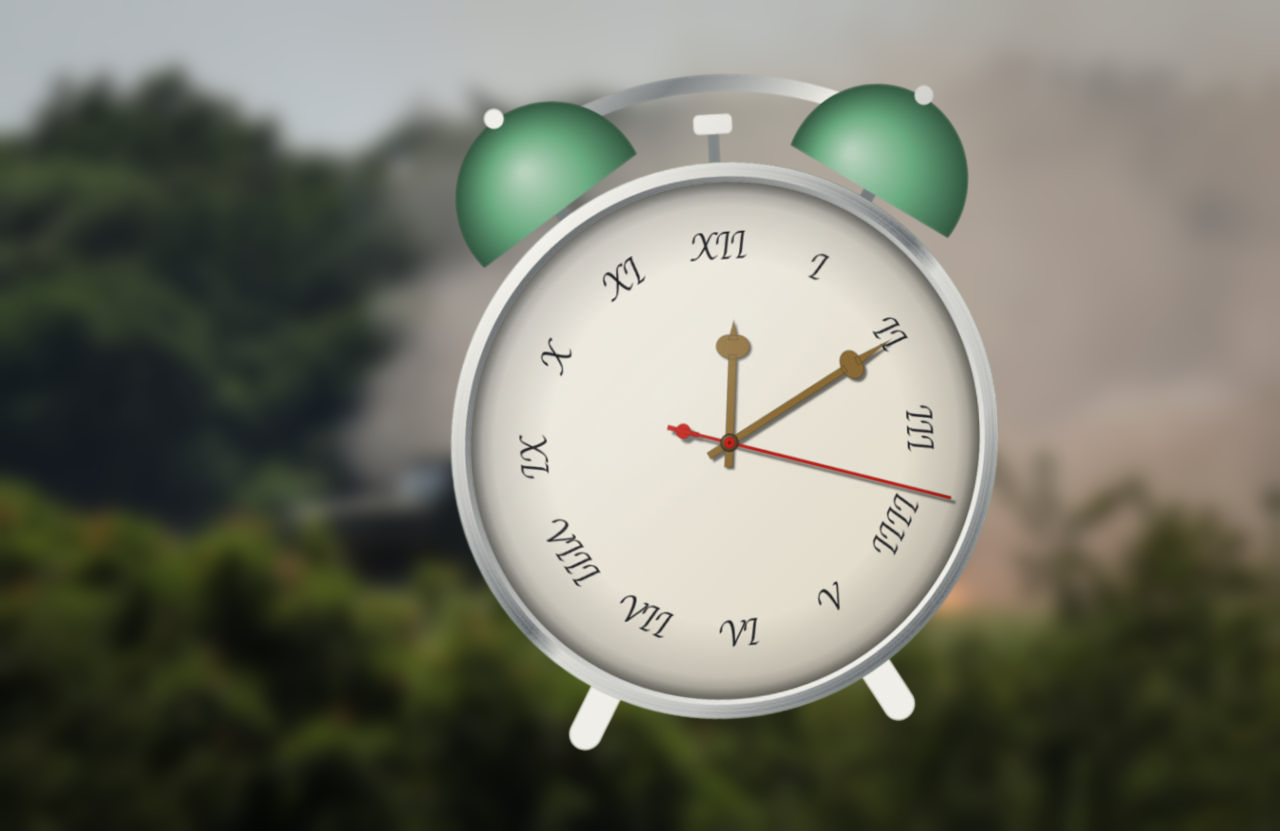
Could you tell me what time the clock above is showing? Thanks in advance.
12:10:18
